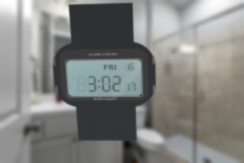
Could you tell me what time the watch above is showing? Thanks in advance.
3:02:17
